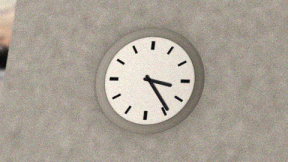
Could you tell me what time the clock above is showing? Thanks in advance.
3:24
